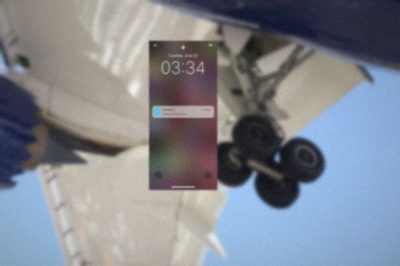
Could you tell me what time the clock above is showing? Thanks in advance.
3:34
